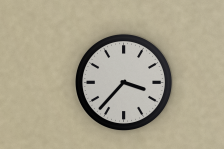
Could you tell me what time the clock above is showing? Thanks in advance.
3:37
